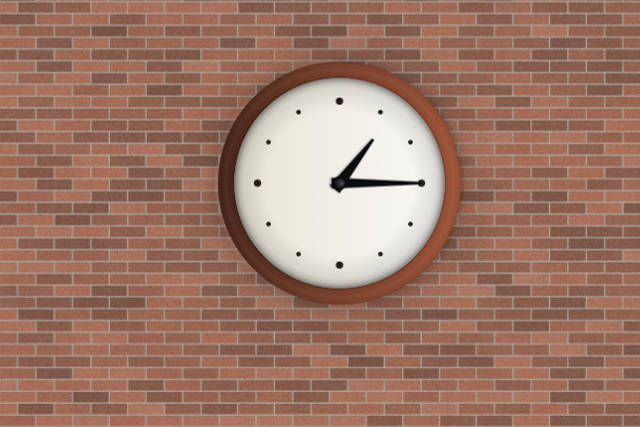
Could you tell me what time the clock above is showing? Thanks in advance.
1:15
